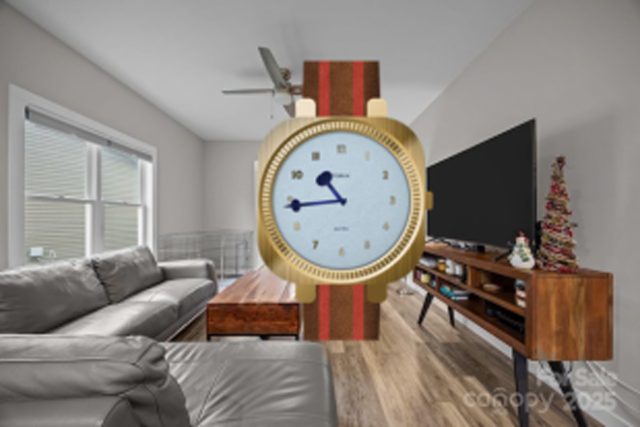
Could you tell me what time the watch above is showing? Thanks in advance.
10:44
